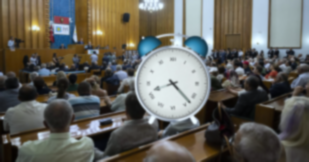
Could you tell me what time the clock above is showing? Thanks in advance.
8:23
